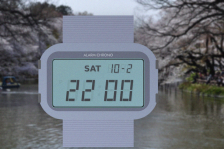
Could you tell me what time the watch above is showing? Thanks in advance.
22:00
